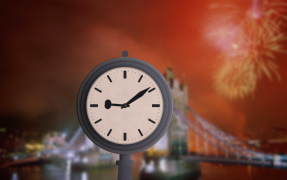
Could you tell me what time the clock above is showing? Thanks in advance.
9:09
